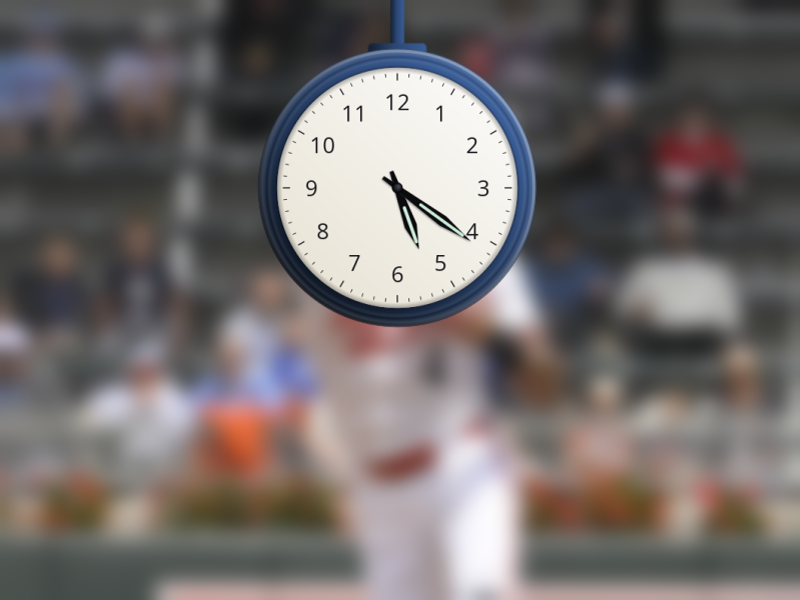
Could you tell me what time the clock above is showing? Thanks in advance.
5:21
